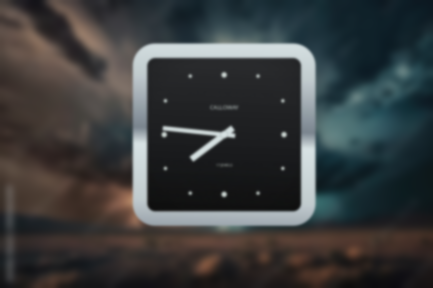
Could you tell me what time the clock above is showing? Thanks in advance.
7:46
